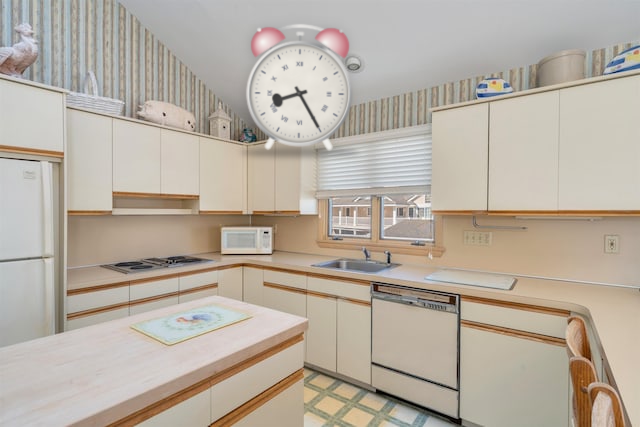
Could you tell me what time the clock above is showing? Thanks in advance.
8:25
